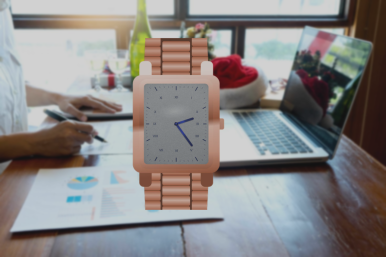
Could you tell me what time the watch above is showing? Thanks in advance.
2:24
